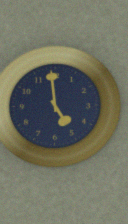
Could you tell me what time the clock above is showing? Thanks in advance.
4:59
